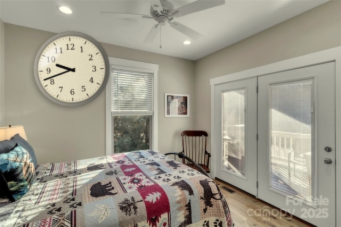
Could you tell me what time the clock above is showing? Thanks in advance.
9:42
